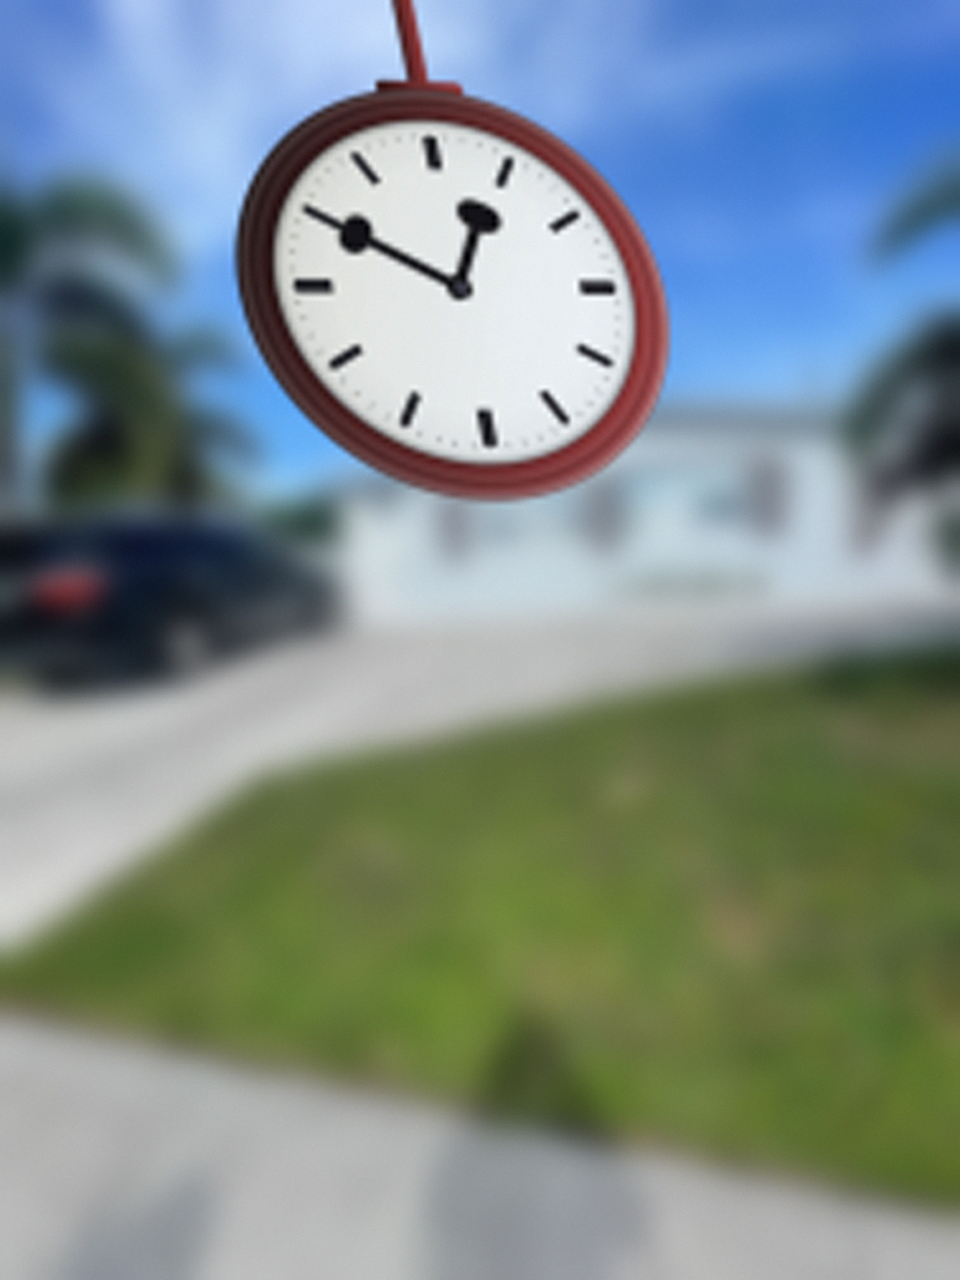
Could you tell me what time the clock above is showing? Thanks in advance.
12:50
